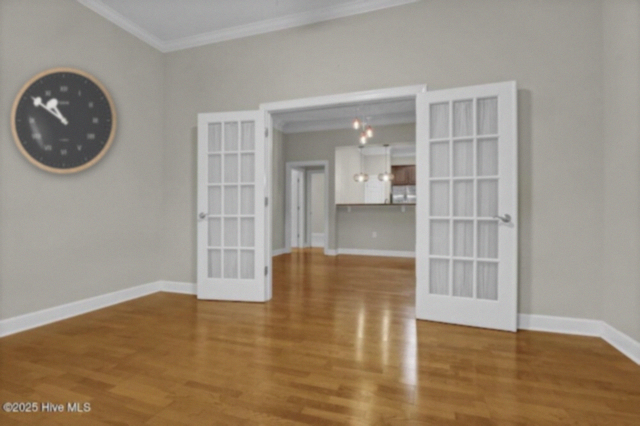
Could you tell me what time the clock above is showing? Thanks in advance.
10:51
